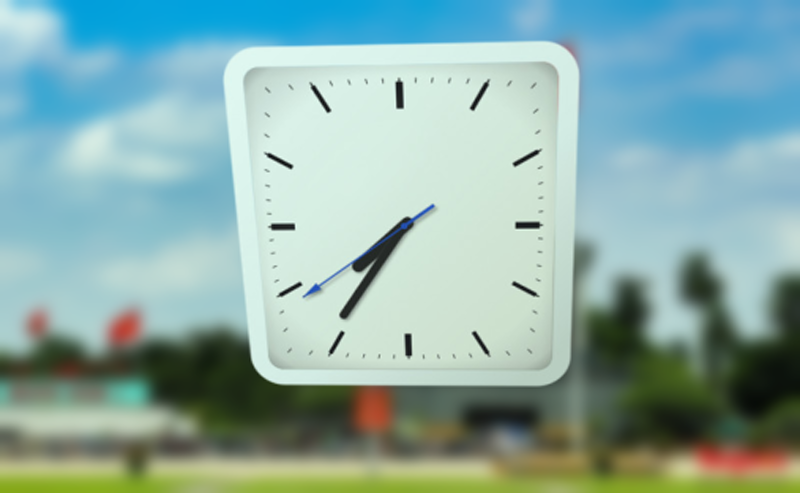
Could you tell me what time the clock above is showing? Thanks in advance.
7:35:39
